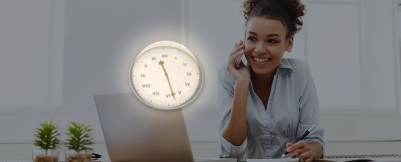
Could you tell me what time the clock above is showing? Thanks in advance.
11:28
